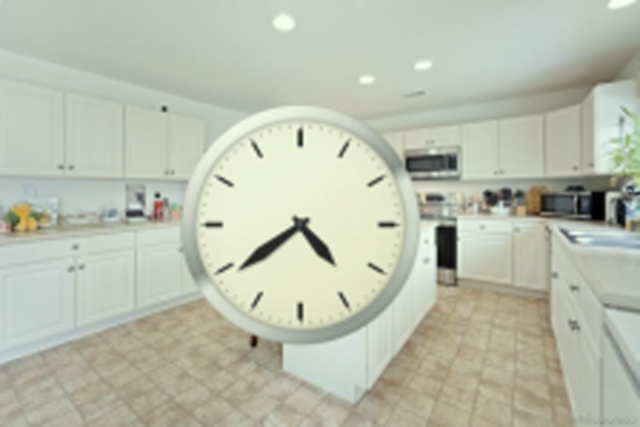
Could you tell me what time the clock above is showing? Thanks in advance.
4:39
